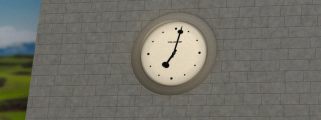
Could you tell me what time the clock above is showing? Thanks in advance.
7:02
